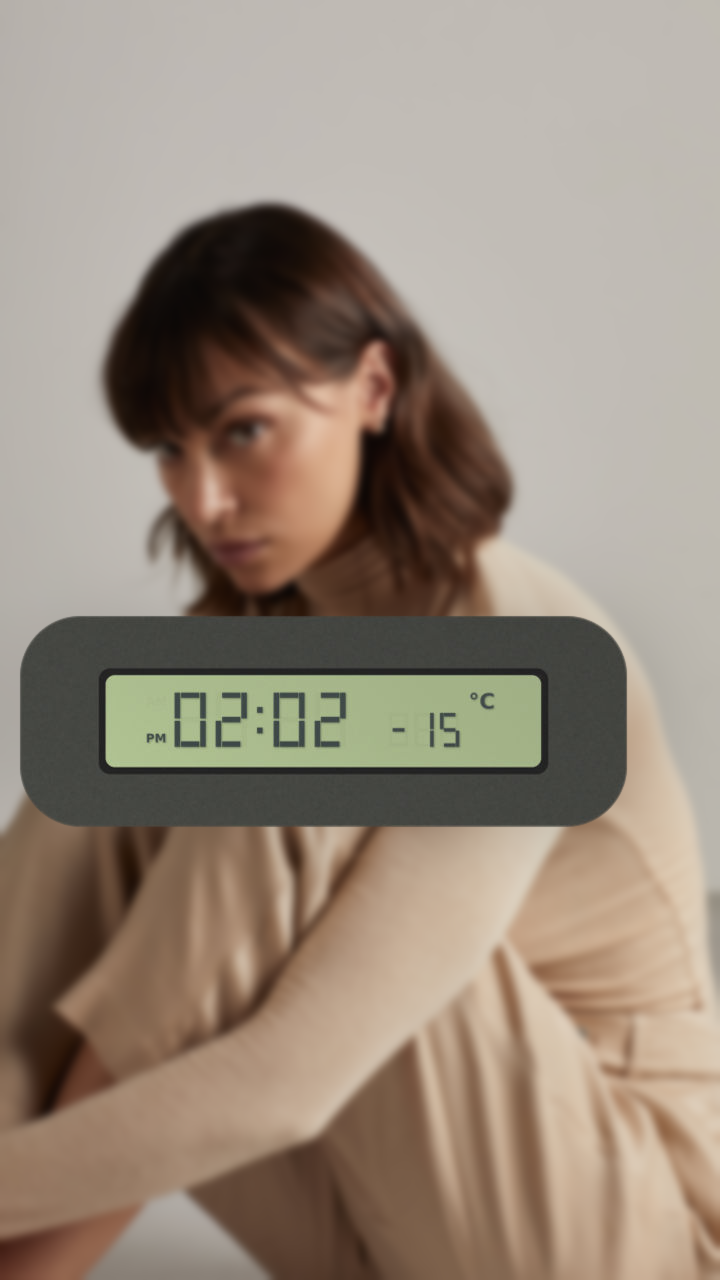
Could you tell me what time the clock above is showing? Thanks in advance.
2:02
